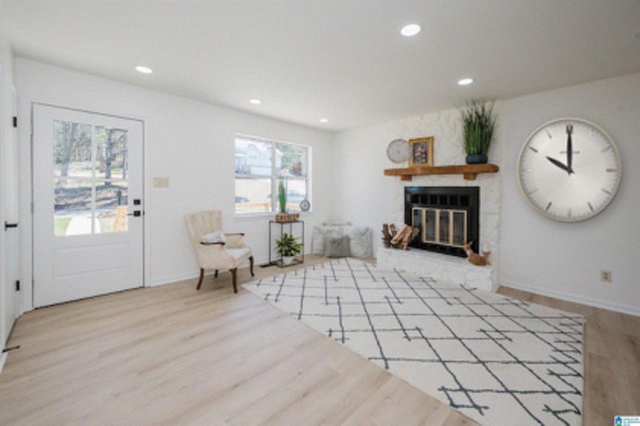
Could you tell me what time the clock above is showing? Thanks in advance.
10:00
